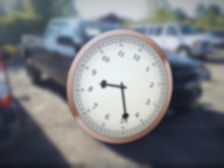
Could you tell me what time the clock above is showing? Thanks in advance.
8:24
